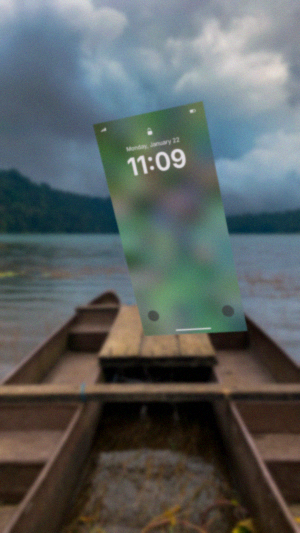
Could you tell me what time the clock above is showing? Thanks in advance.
11:09
